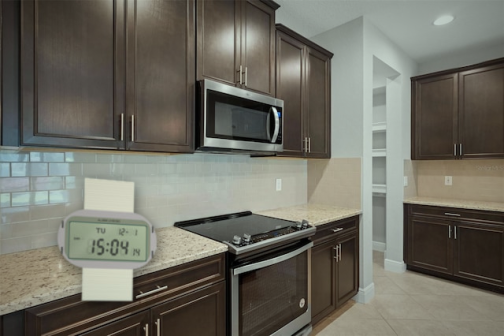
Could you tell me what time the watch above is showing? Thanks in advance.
15:04
